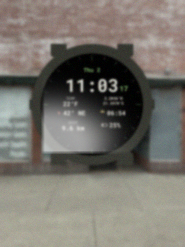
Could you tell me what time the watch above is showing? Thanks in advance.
11:03
